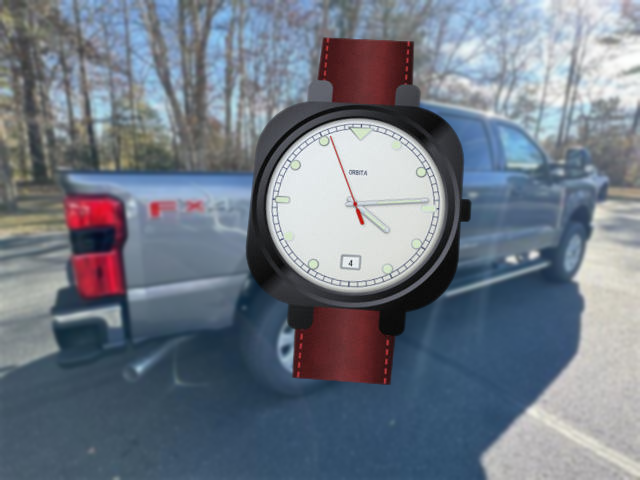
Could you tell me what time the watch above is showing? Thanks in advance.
4:13:56
